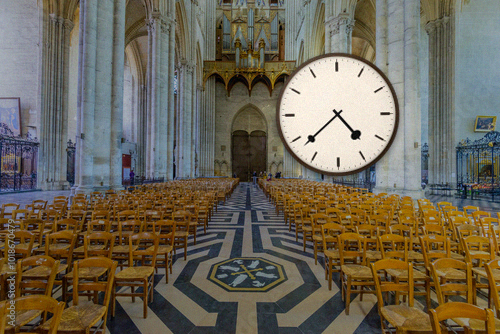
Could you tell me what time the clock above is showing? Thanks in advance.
4:38
